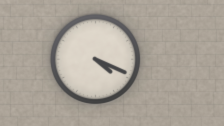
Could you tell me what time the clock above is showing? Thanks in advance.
4:19
